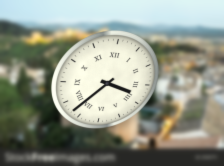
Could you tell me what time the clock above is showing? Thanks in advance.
3:37
